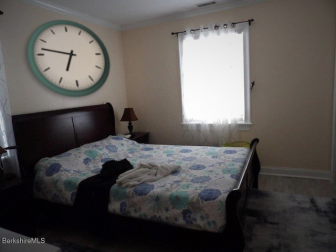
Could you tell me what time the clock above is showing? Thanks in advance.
6:47
